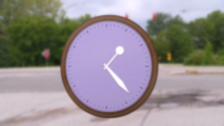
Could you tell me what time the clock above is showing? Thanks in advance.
1:23
